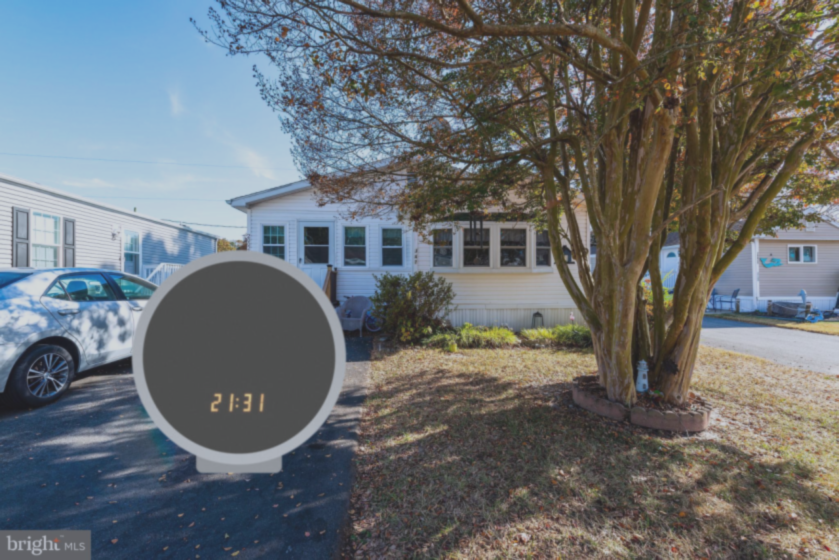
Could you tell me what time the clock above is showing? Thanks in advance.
21:31
